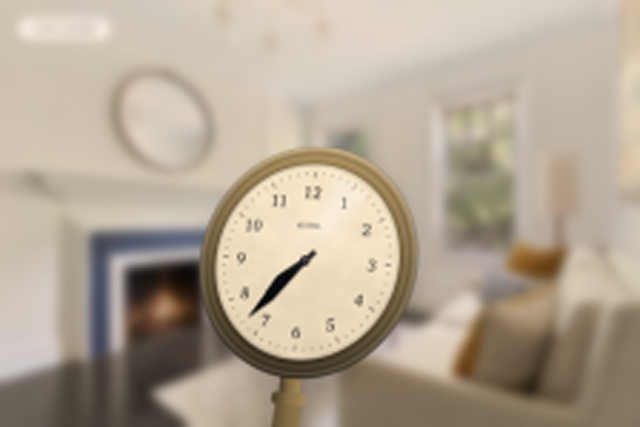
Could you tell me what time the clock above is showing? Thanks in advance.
7:37
